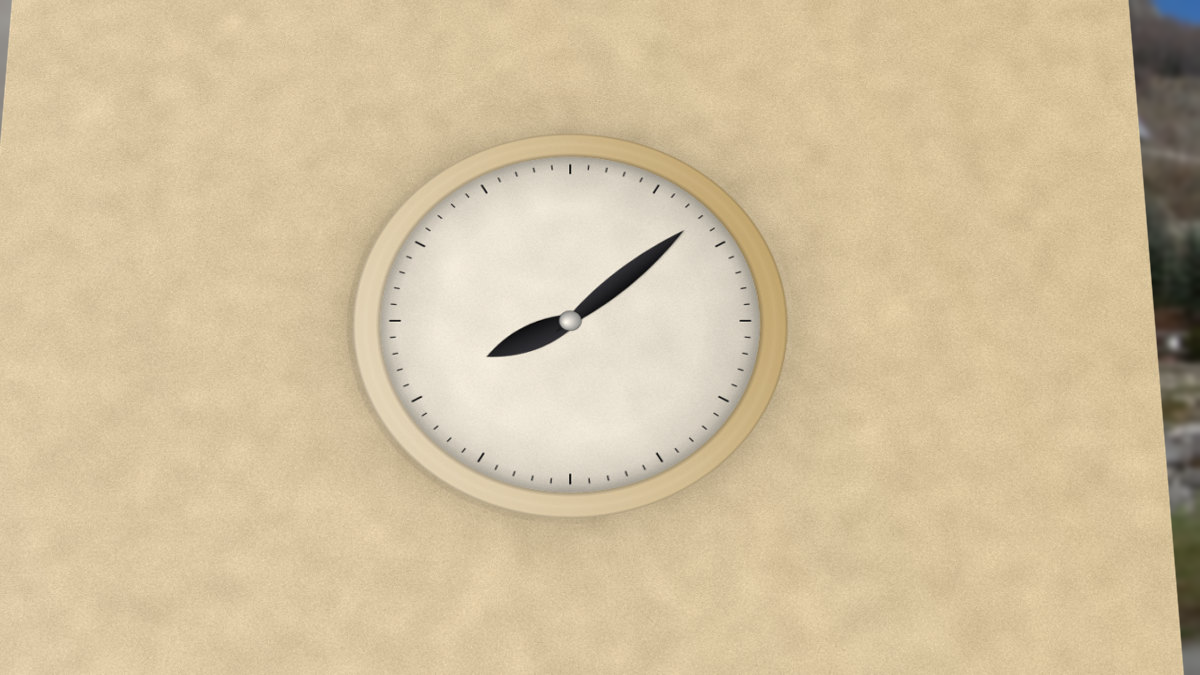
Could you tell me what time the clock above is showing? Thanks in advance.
8:08
